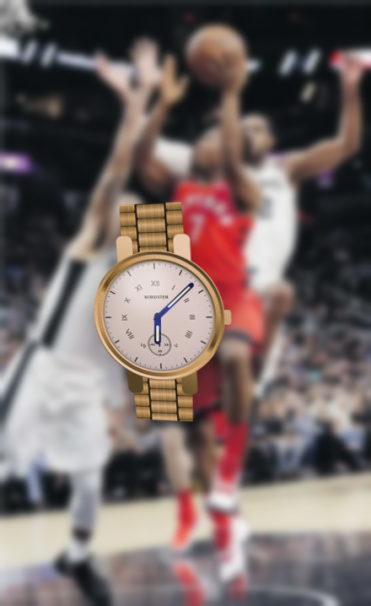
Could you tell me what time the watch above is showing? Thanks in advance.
6:08
